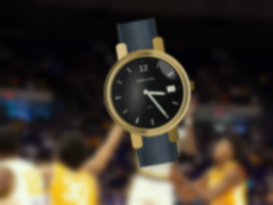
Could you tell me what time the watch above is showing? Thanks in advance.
3:25
